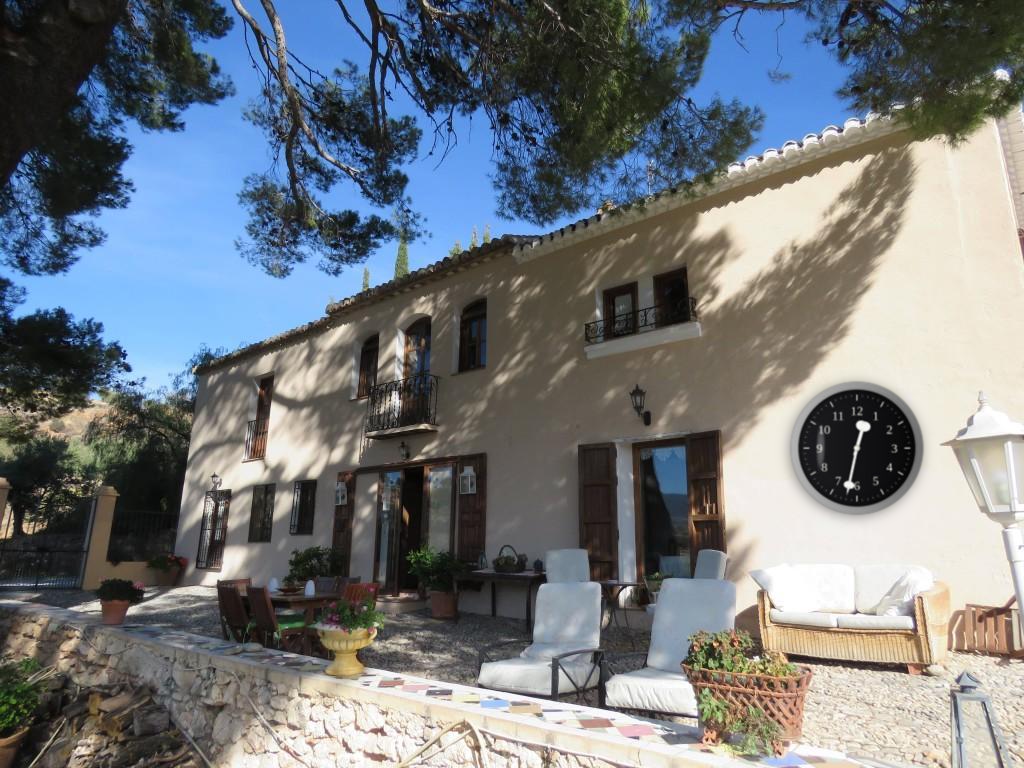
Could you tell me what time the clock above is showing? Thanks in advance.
12:32
